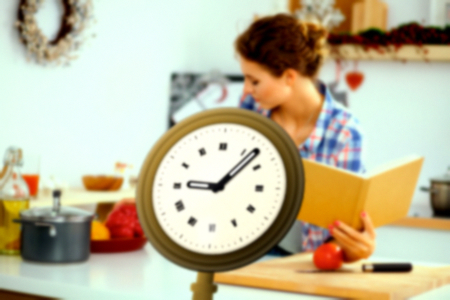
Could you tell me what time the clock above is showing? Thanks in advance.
9:07
